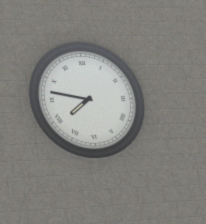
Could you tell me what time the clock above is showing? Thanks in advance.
7:47
